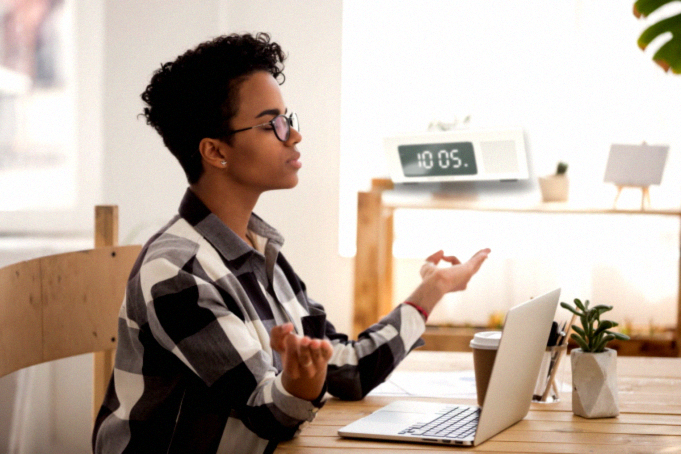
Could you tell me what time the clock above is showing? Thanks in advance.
10:05
